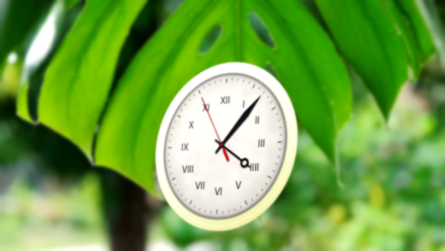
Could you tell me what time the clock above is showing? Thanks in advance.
4:06:55
